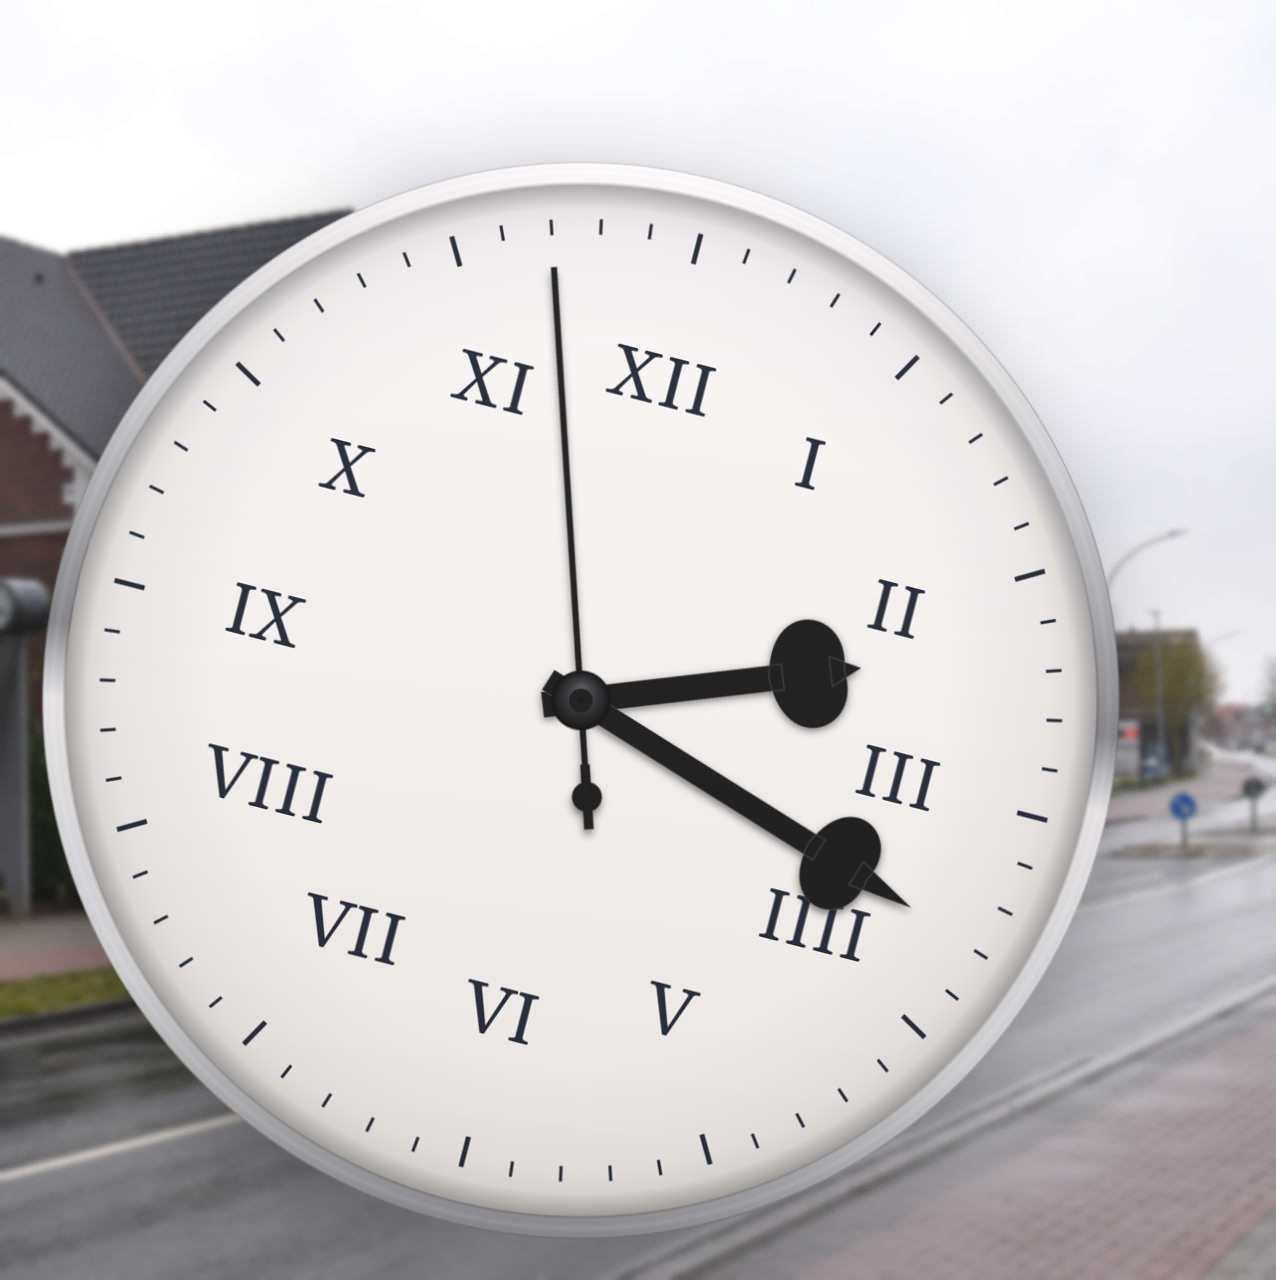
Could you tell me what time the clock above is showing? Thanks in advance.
2:17:57
